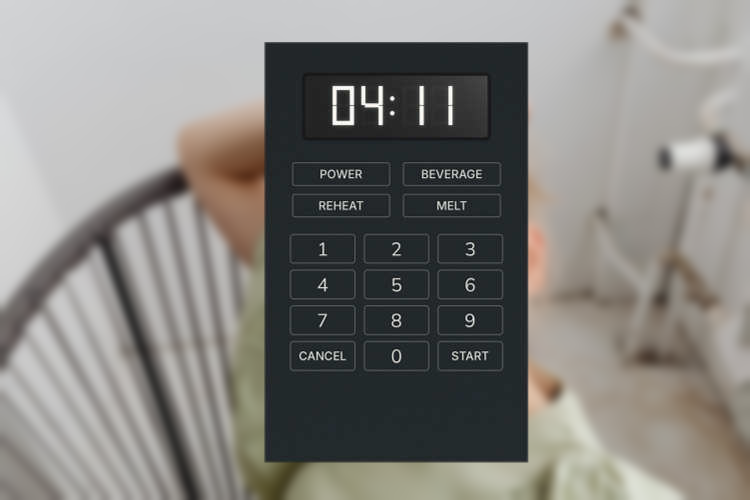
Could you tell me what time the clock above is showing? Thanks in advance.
4:11
